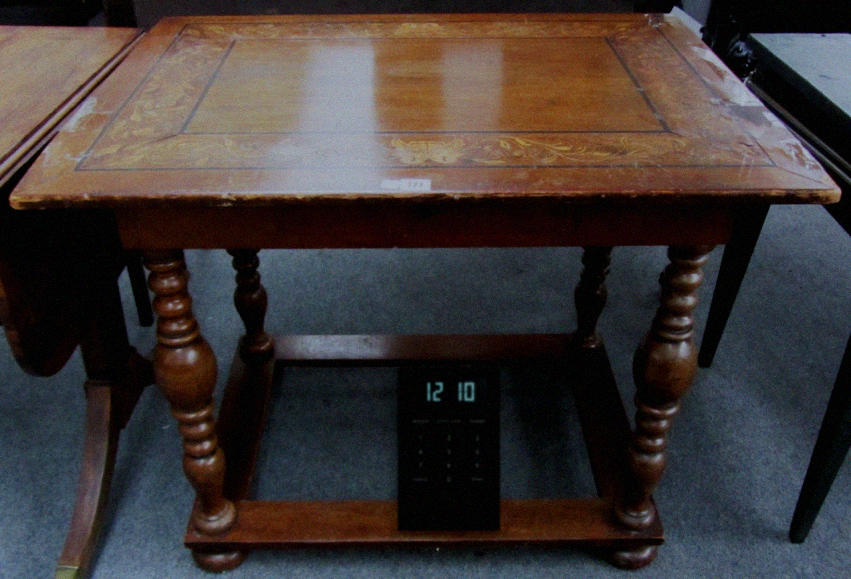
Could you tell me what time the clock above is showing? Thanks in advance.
12:10
